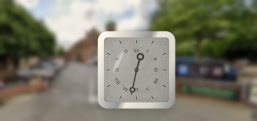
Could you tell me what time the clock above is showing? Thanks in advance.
12:32
